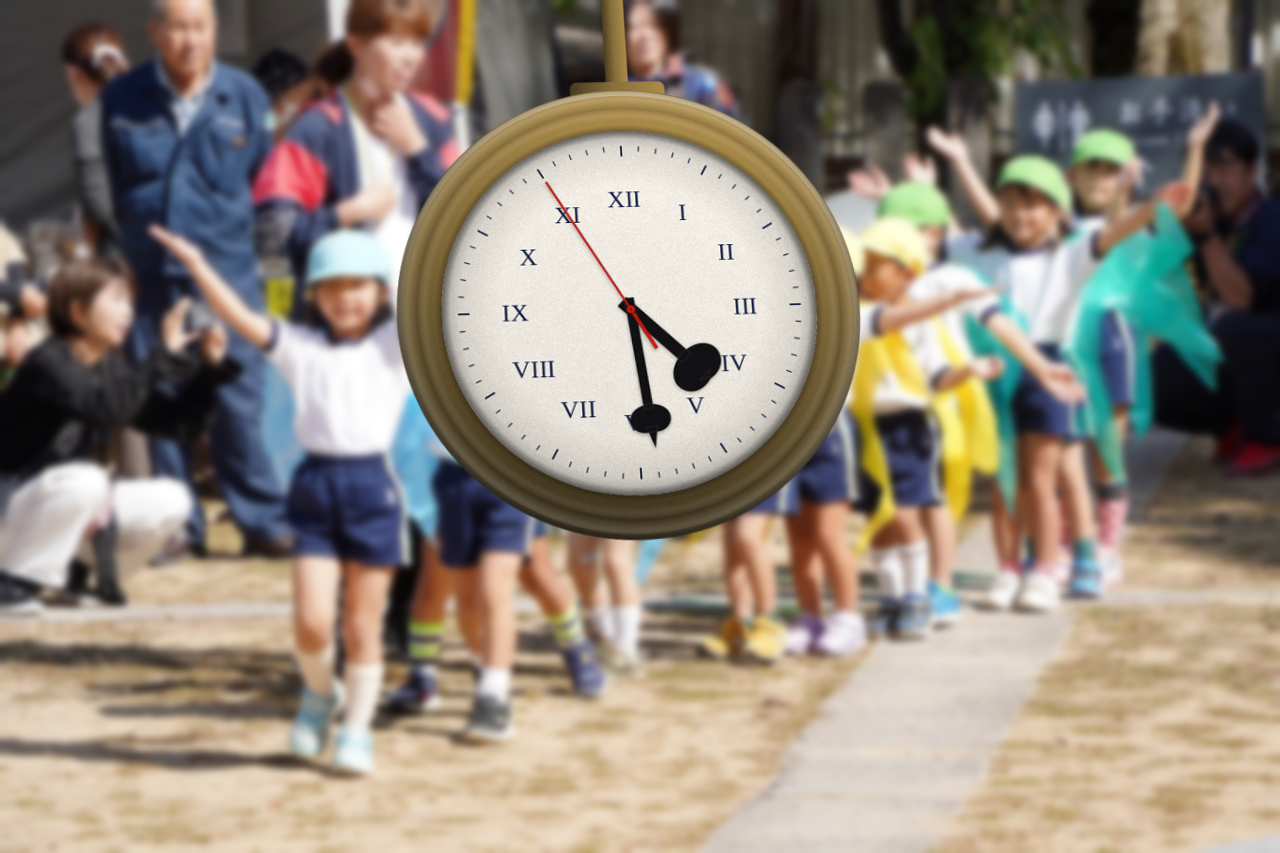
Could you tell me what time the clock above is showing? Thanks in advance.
4:28:55
